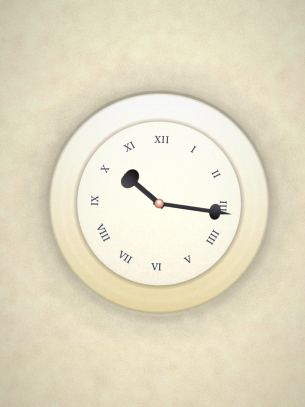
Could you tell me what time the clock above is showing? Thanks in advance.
10:16
